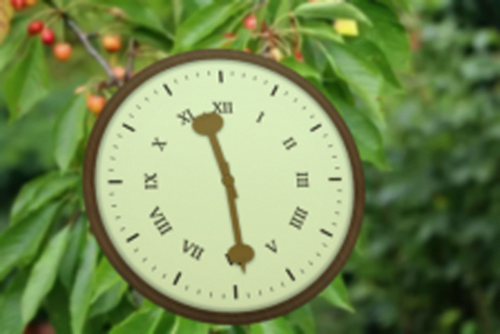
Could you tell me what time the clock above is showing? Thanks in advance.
11:29
